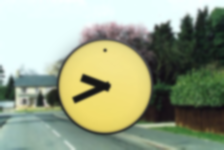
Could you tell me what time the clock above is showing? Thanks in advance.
9:41
